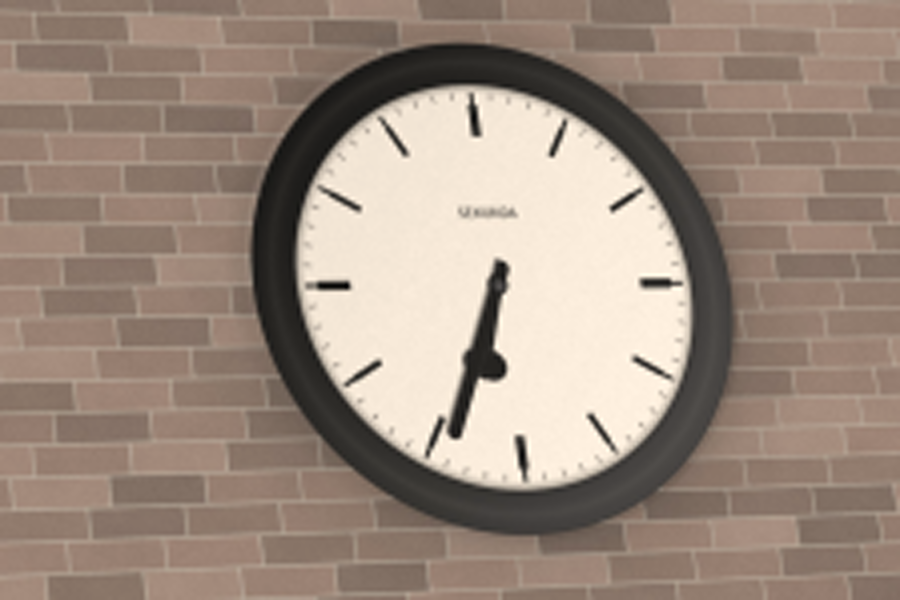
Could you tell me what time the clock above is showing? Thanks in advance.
6:34
